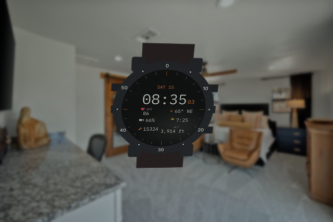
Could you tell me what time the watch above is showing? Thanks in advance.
8:35
